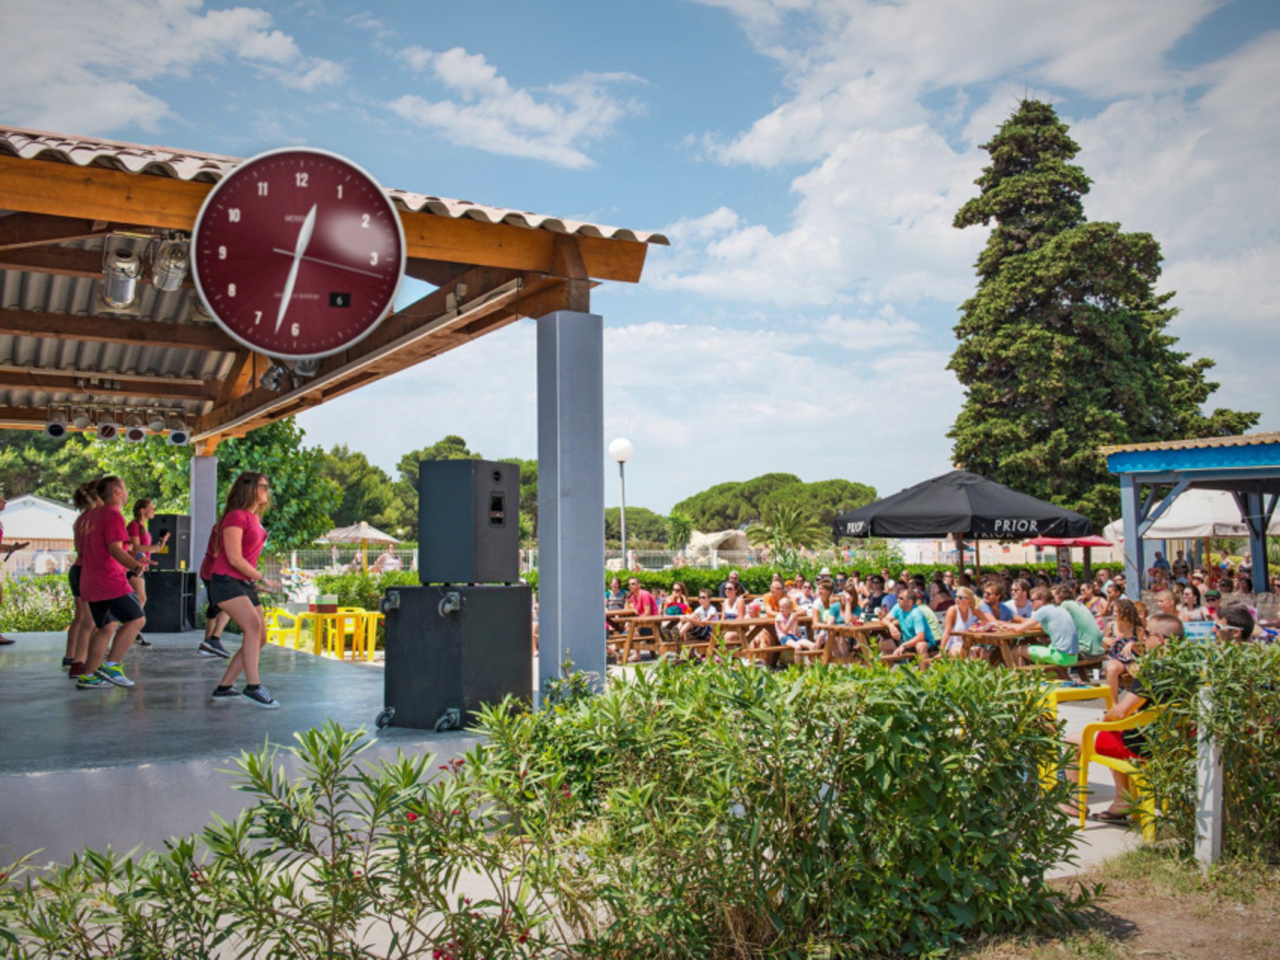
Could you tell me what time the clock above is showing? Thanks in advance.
12:32:17
